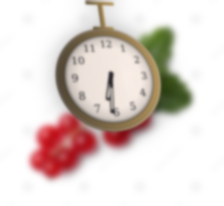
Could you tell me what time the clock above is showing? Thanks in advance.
6:31
